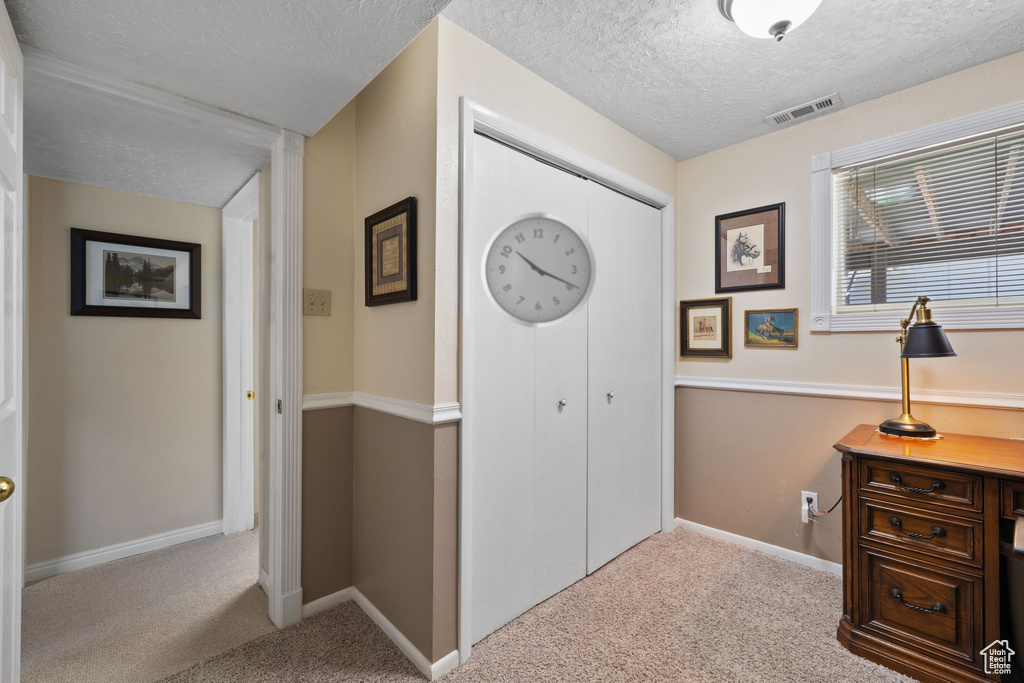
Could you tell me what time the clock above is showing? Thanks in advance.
10:19
